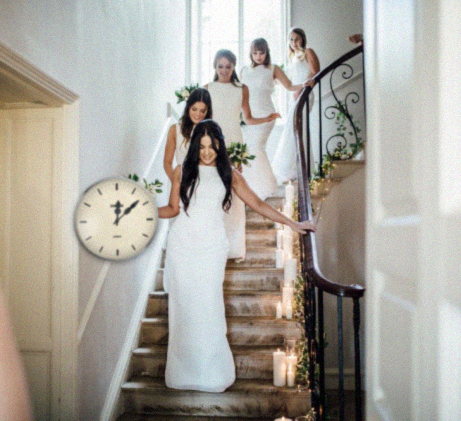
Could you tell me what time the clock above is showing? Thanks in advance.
12:08
